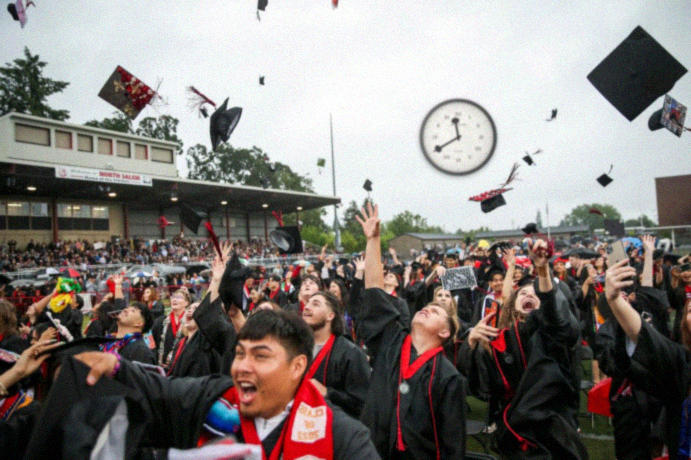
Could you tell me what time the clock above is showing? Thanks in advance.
11:40
